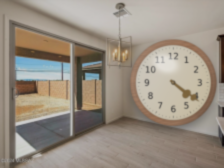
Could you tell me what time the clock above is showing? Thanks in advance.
4:21
